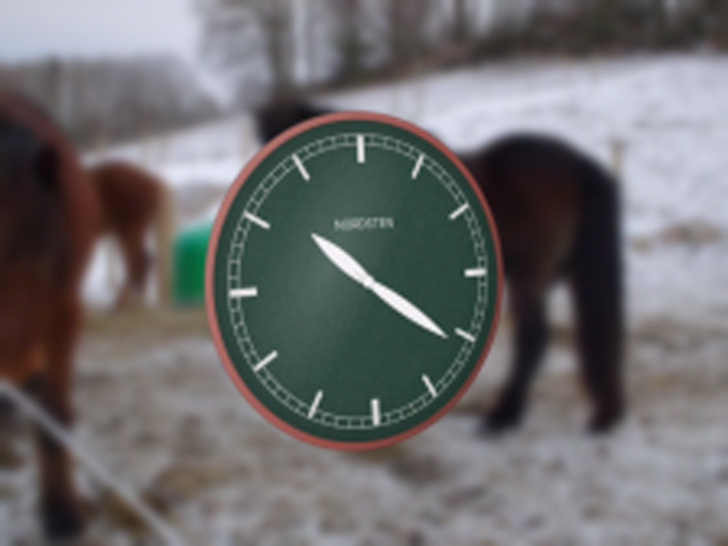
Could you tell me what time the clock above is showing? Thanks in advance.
10:21
